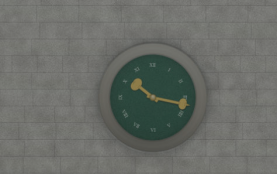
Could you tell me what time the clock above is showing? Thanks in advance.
10:17
